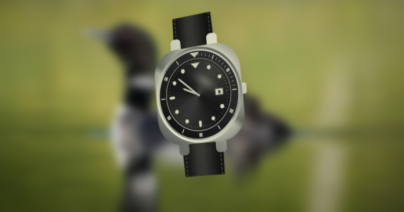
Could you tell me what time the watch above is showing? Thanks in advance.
9:52
